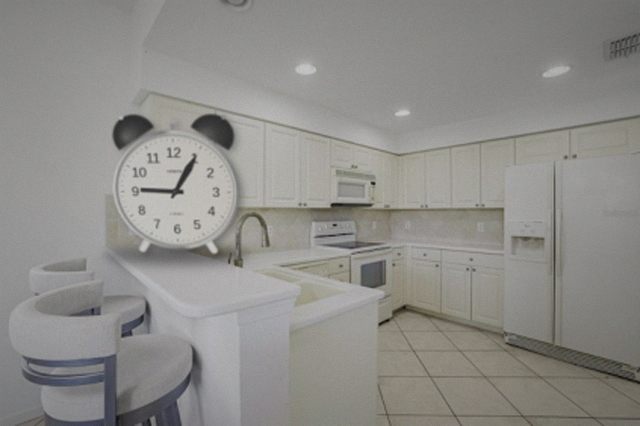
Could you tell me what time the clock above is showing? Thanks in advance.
9:05
